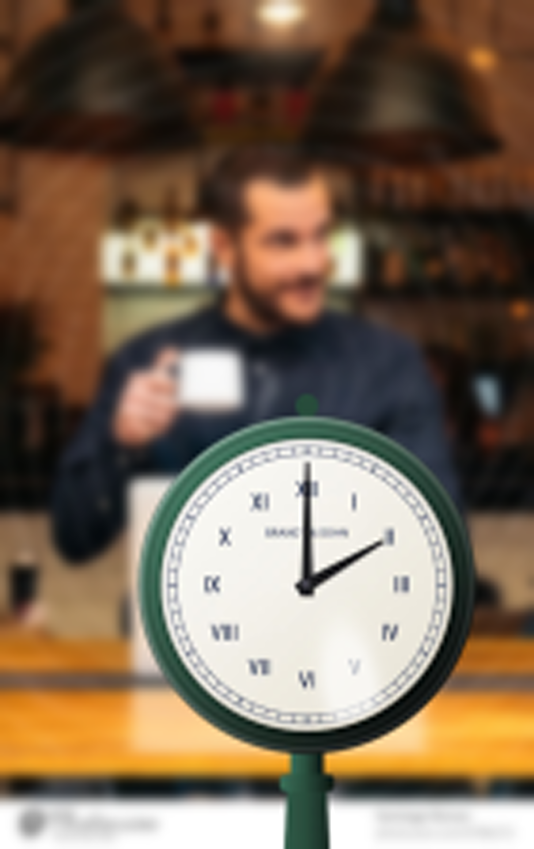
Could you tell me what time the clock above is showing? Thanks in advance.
2:00
